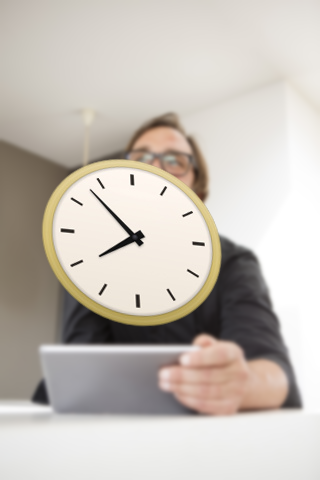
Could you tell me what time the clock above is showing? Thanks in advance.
7:53
